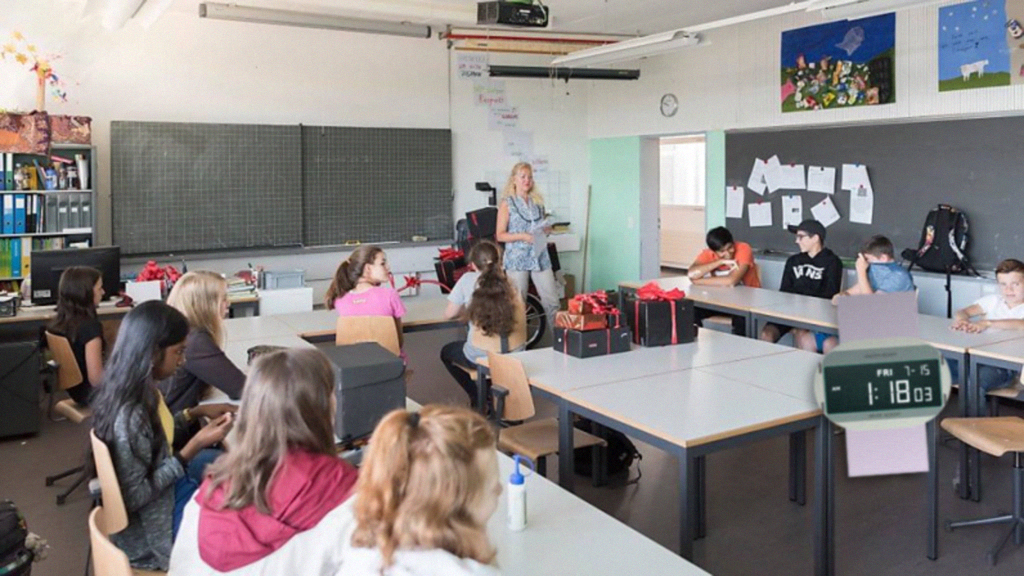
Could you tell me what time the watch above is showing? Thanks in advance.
1:18:03
